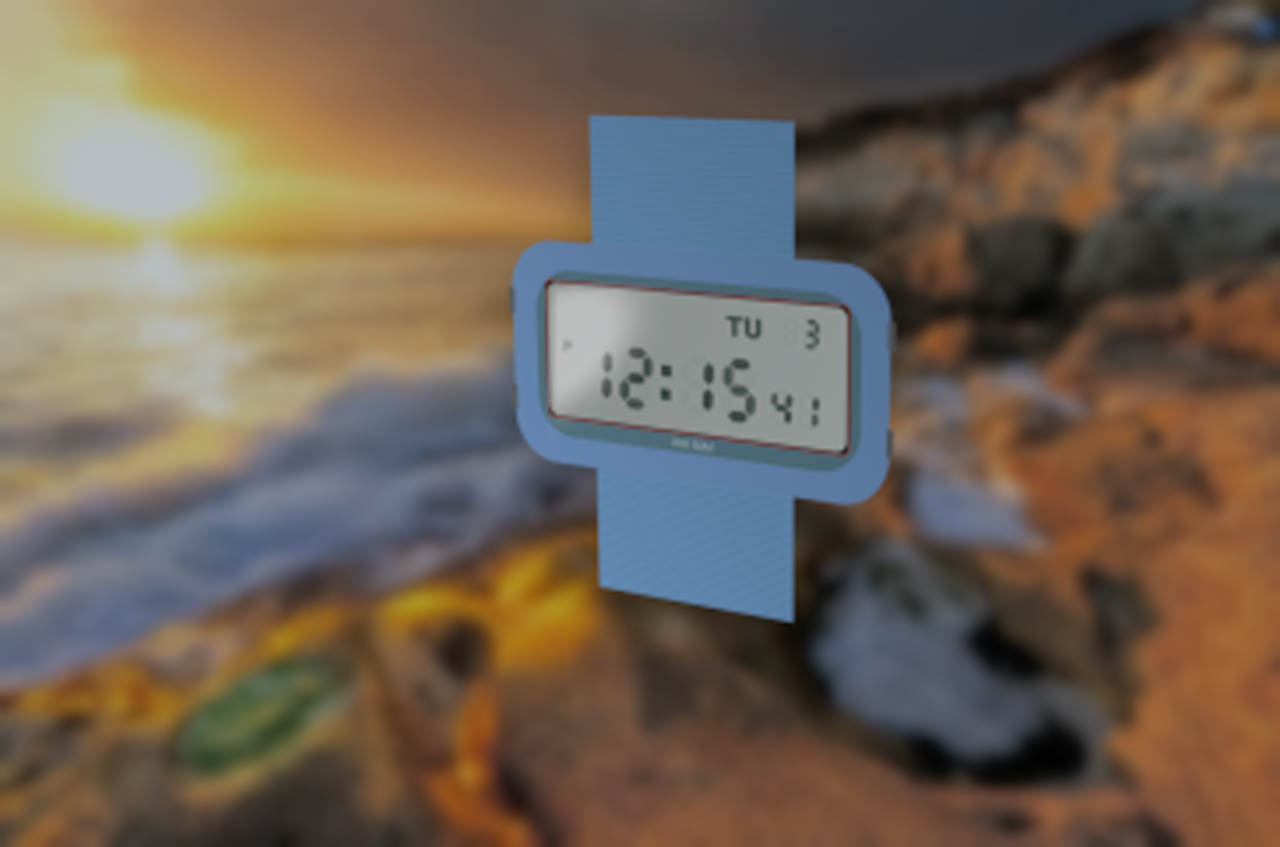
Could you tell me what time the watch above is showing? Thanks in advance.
12:15:41
